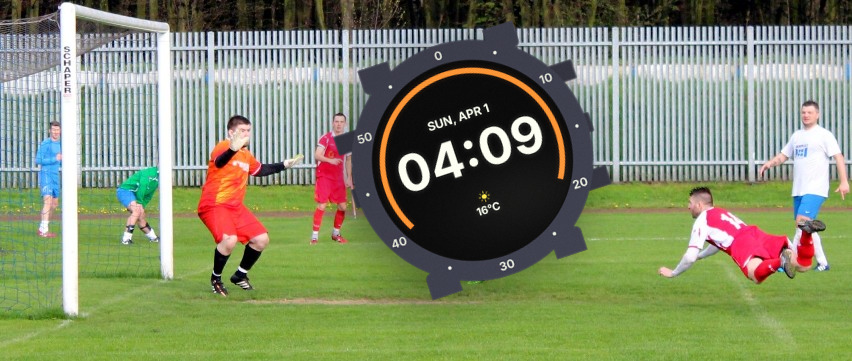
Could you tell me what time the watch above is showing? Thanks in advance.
4:09
